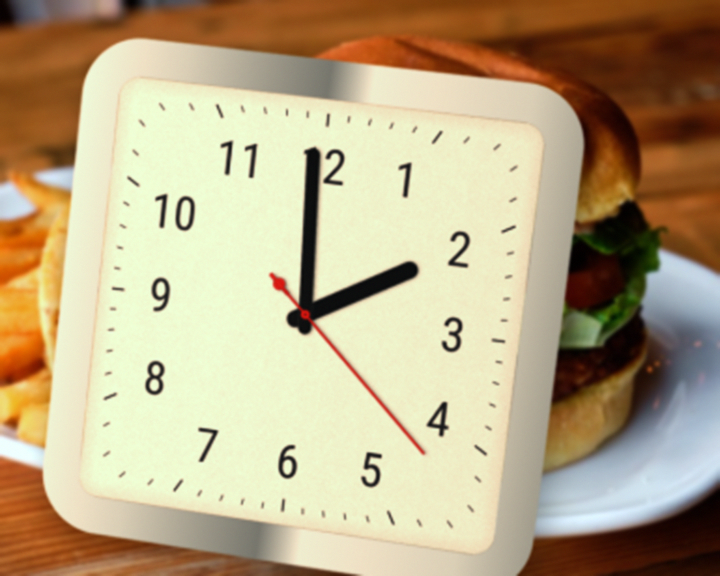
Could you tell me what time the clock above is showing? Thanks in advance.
1:59:22
